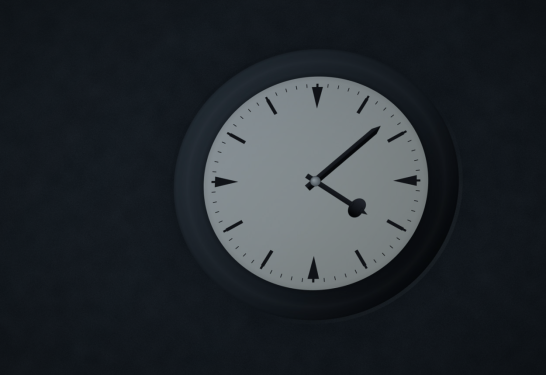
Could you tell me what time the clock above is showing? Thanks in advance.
4:08
